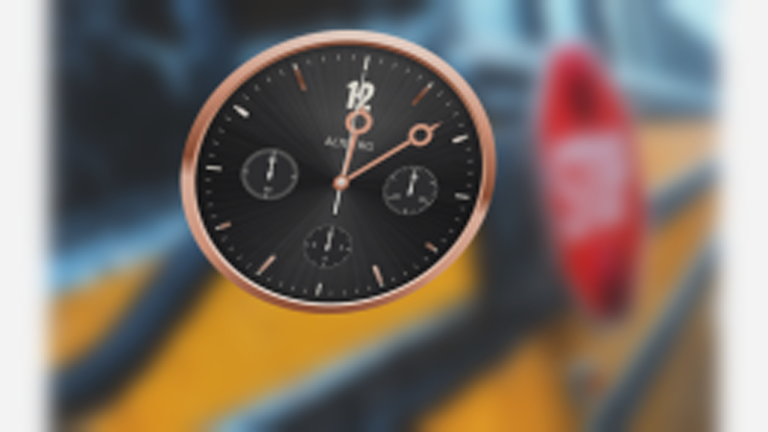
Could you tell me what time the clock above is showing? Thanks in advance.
12:08
